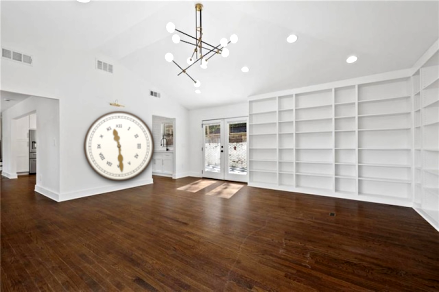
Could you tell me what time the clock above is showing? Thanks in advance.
11:29
